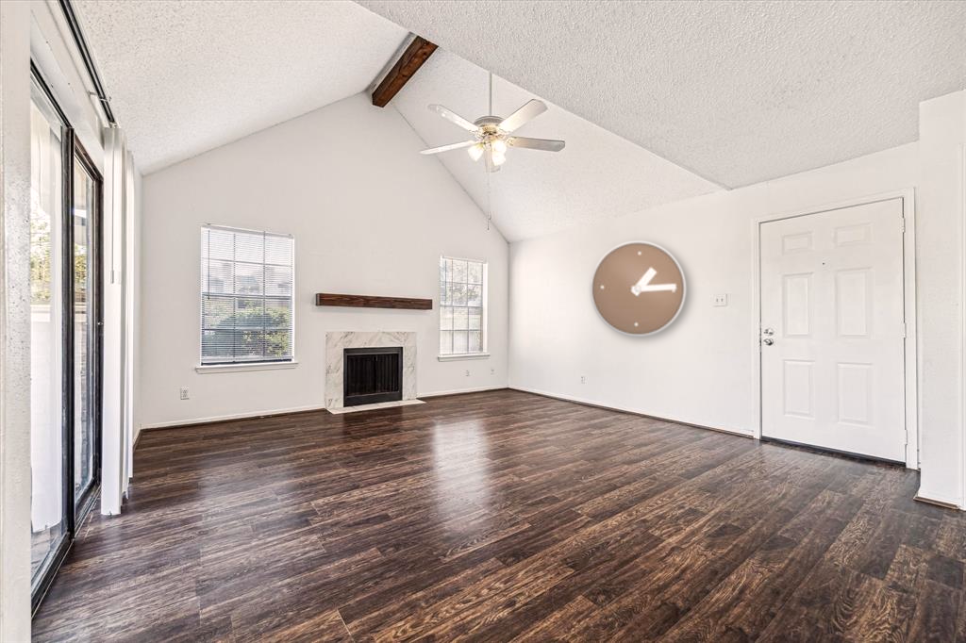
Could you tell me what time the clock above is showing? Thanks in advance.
1:14
